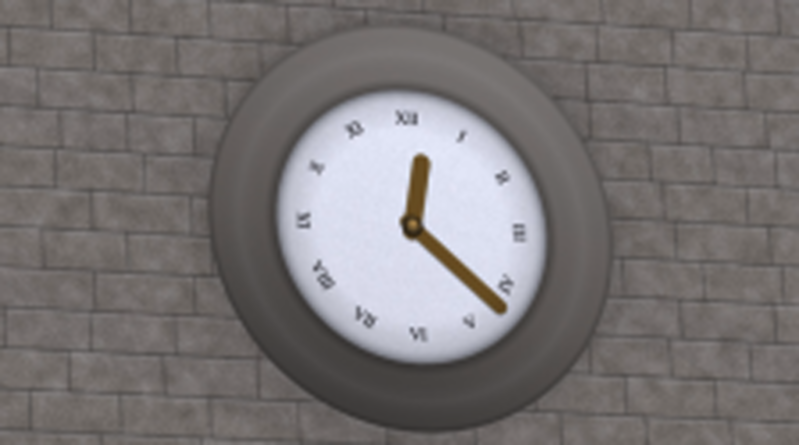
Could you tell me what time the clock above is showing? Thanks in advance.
12:22
